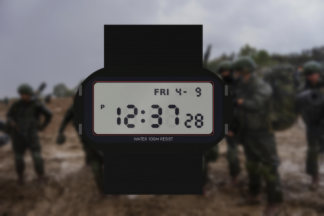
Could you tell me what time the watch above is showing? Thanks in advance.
12:37:28
